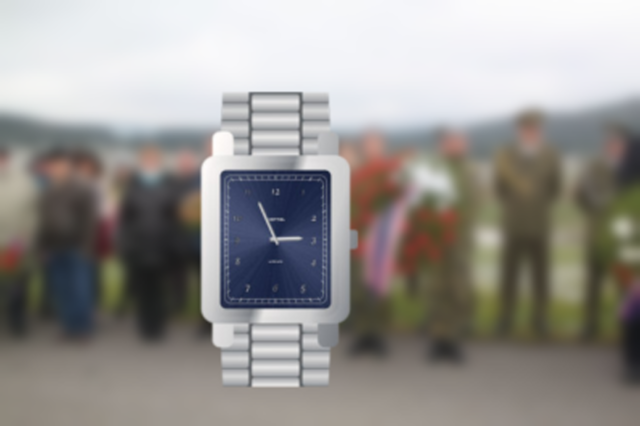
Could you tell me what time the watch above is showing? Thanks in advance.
2:56
